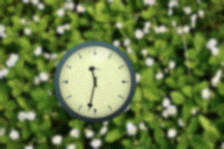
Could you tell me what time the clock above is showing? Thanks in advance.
11:32
